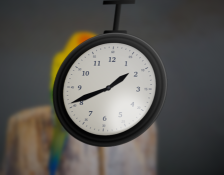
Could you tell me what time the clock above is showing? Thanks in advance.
1:41
